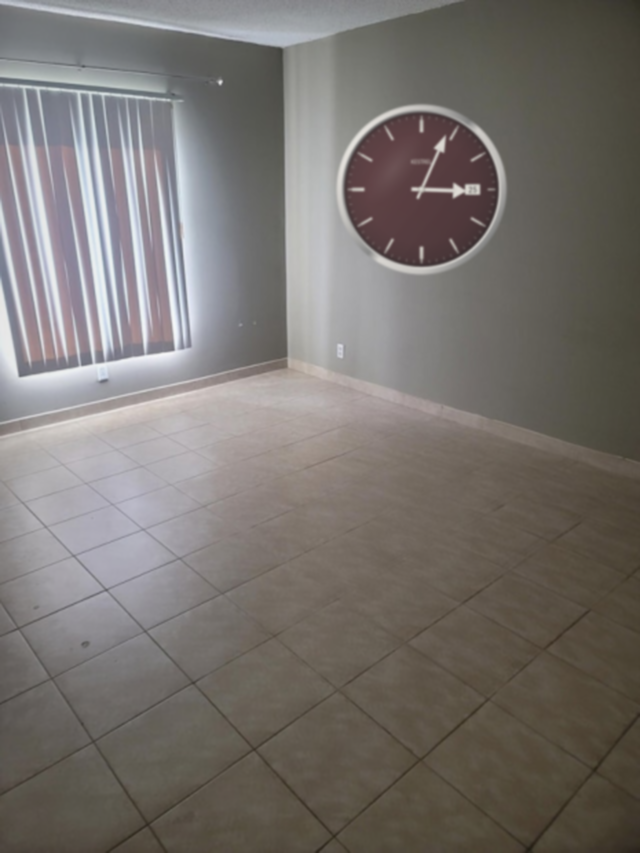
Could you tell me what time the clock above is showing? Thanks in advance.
3:04
